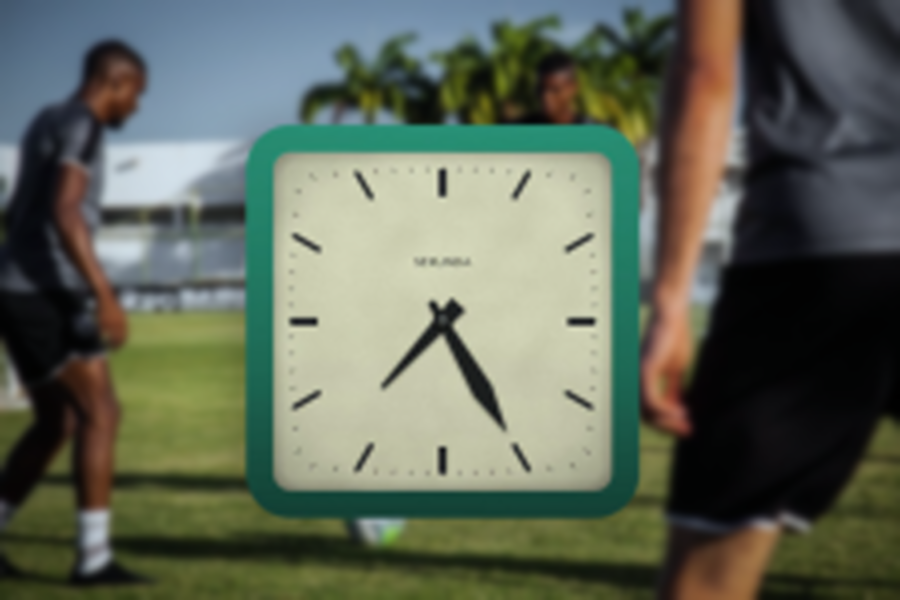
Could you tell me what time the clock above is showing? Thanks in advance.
7:25
